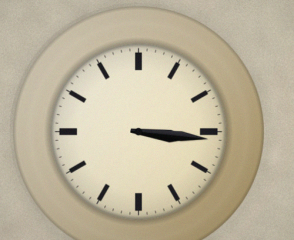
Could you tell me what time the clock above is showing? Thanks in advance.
3:16
